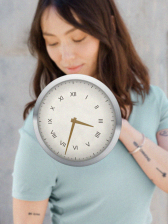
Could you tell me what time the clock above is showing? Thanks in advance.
3:33
